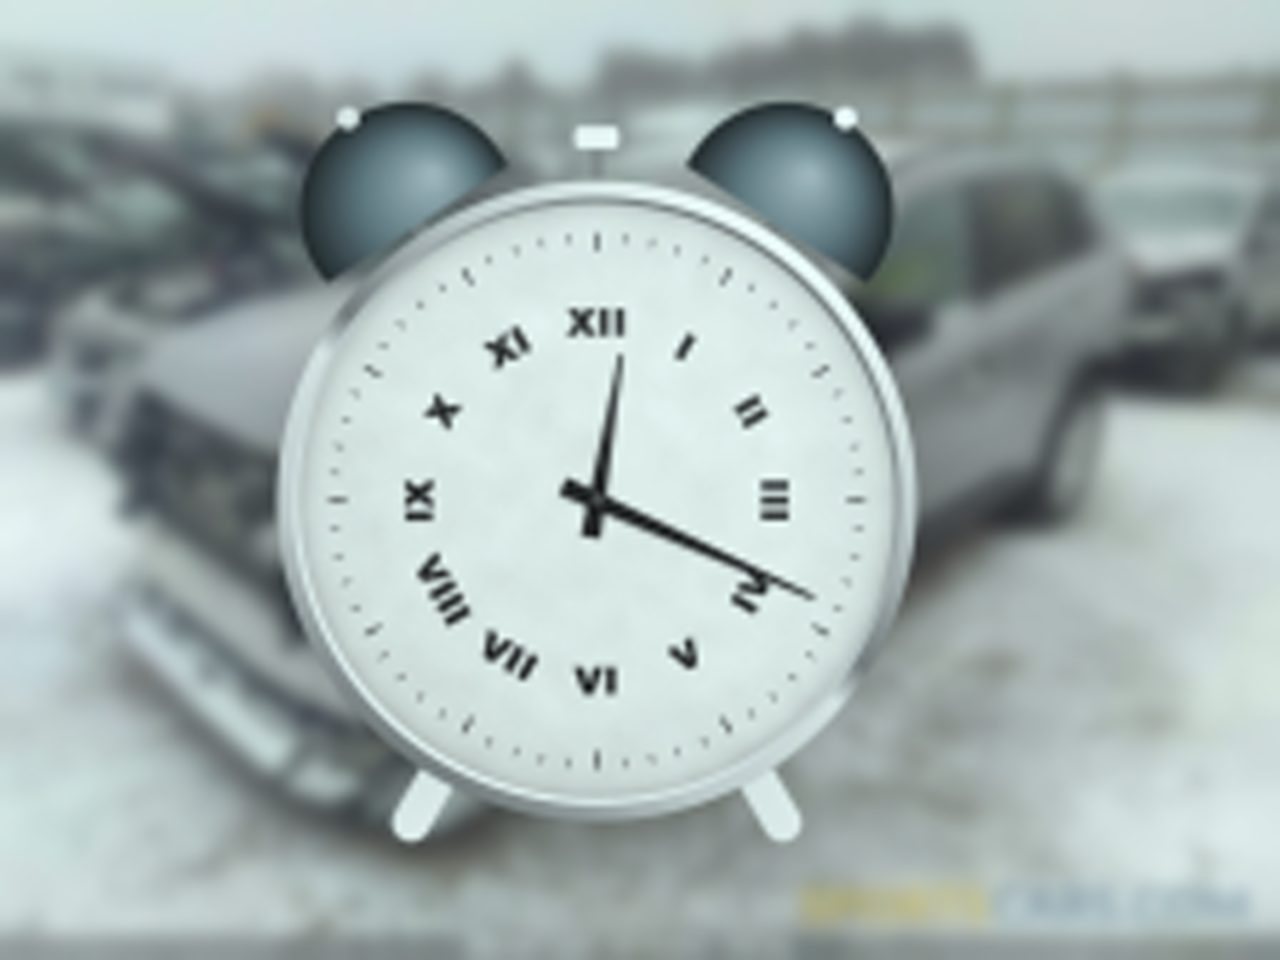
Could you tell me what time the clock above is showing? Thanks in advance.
12:19
